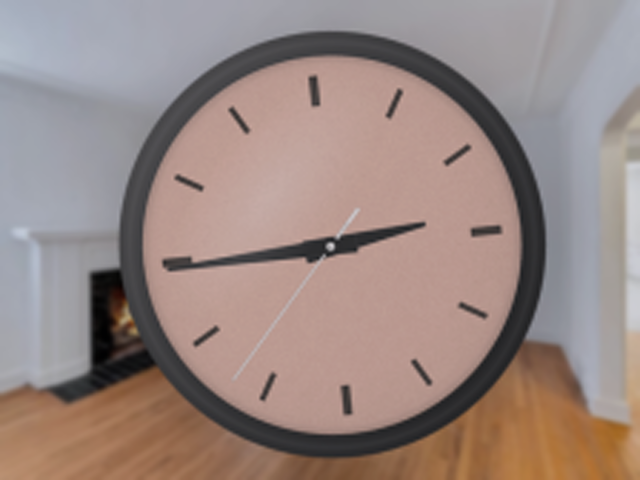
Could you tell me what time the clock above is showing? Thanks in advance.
2:44:37
